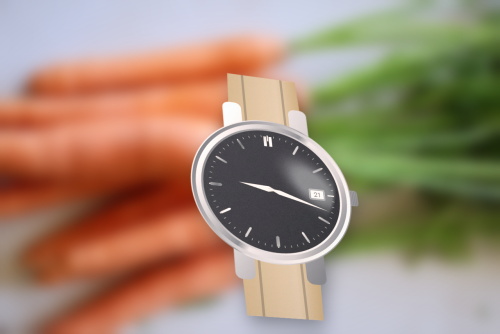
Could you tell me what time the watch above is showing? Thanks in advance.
9:18
